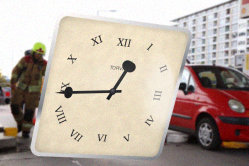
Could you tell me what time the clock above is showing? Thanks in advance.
12:44
